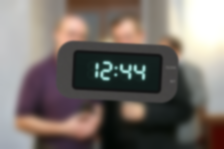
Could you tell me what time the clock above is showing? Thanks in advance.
12:44
